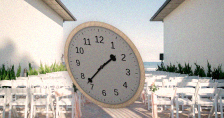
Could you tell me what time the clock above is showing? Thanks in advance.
1:37
